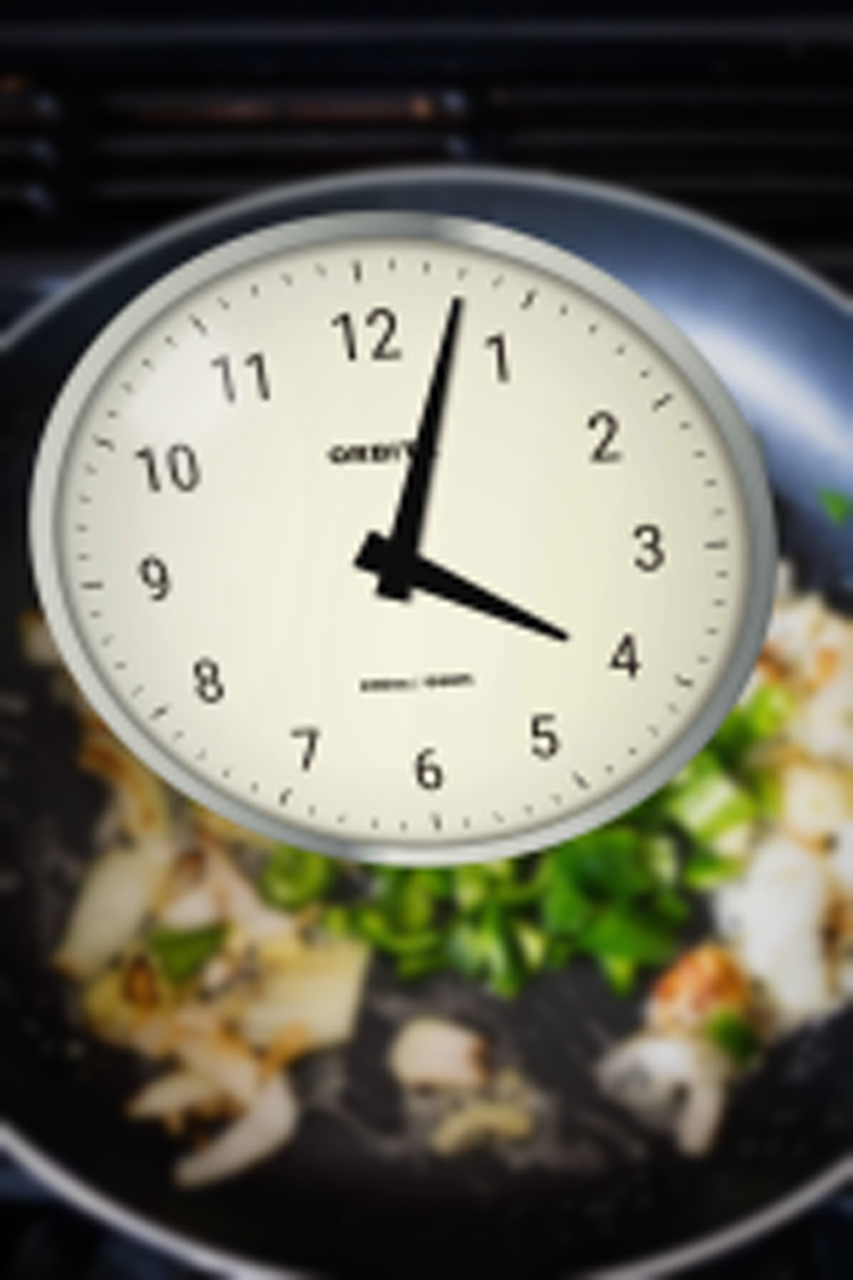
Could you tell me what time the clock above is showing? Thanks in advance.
4:03
